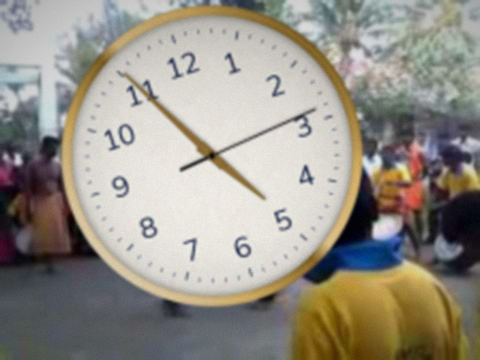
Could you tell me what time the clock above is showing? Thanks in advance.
4:55:14
